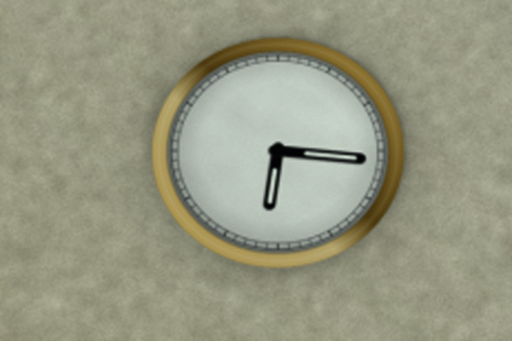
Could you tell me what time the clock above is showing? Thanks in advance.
6:16
